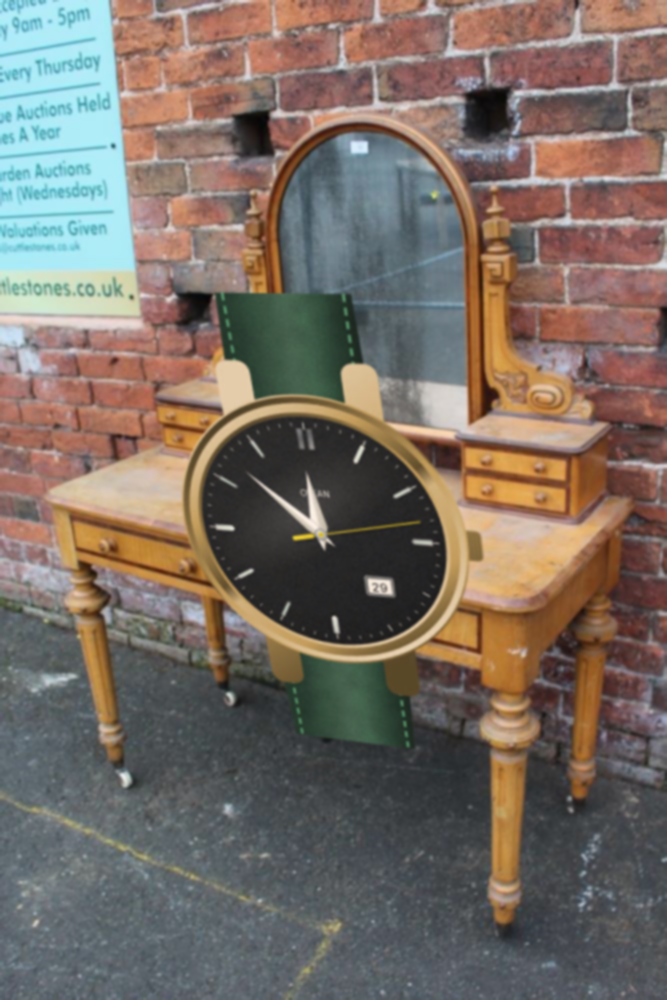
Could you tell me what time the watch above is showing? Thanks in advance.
11:52:13
